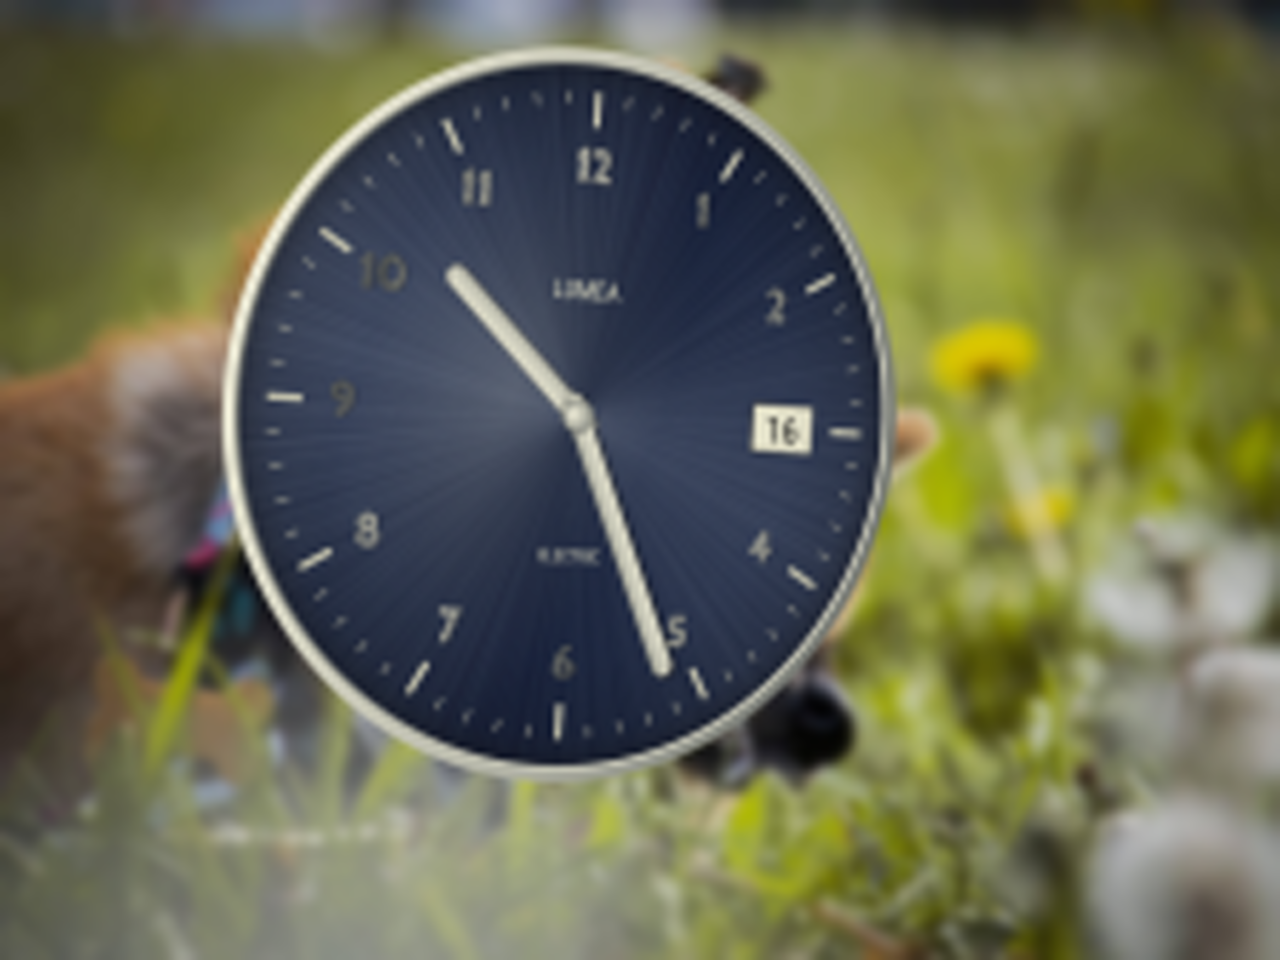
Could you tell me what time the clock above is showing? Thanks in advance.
10:26
